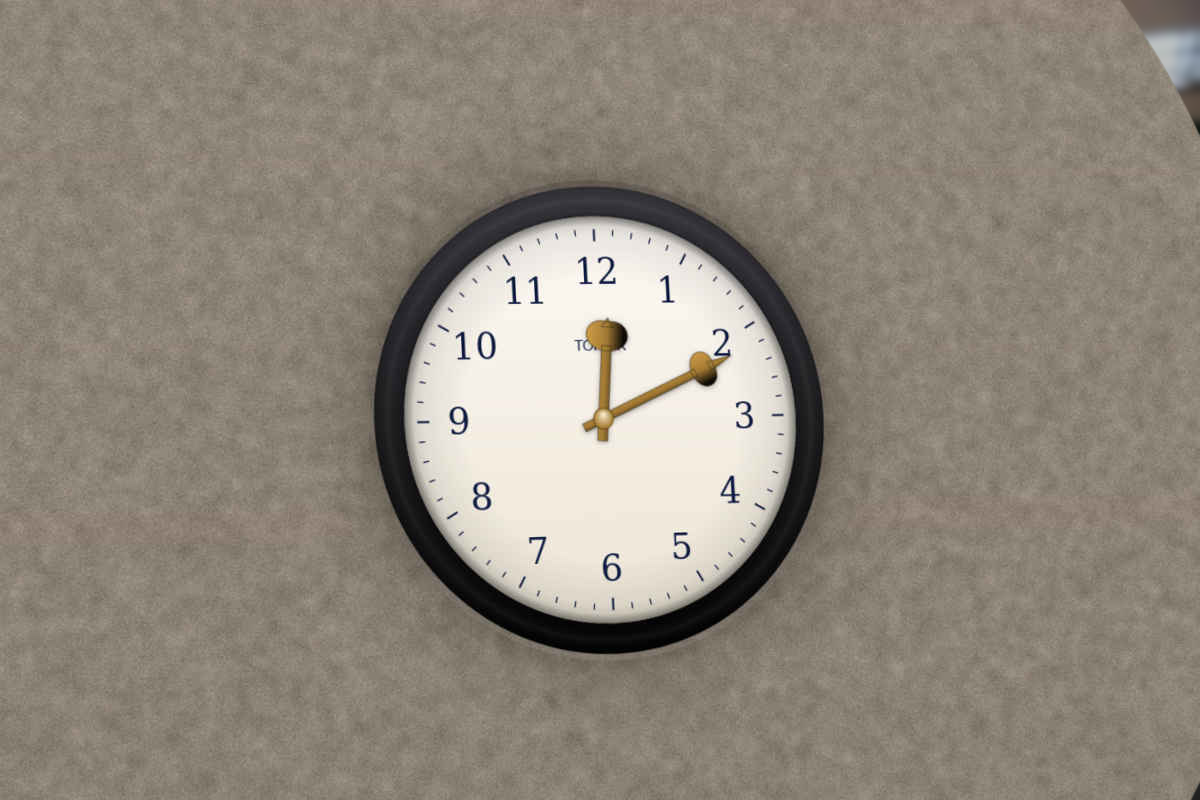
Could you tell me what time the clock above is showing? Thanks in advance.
12:11
